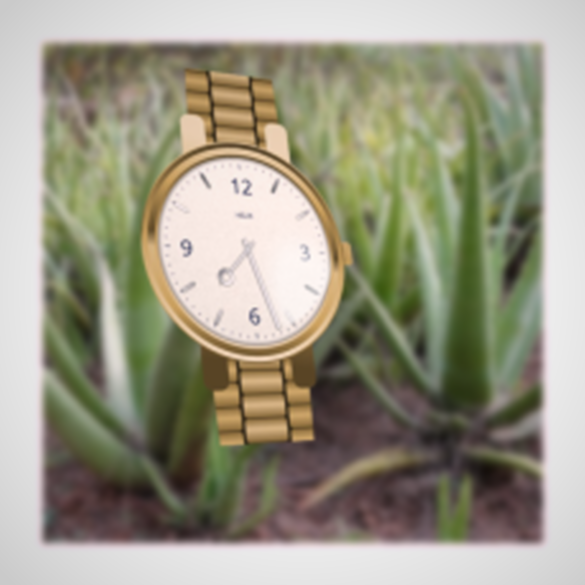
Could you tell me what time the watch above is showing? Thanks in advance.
7:27
